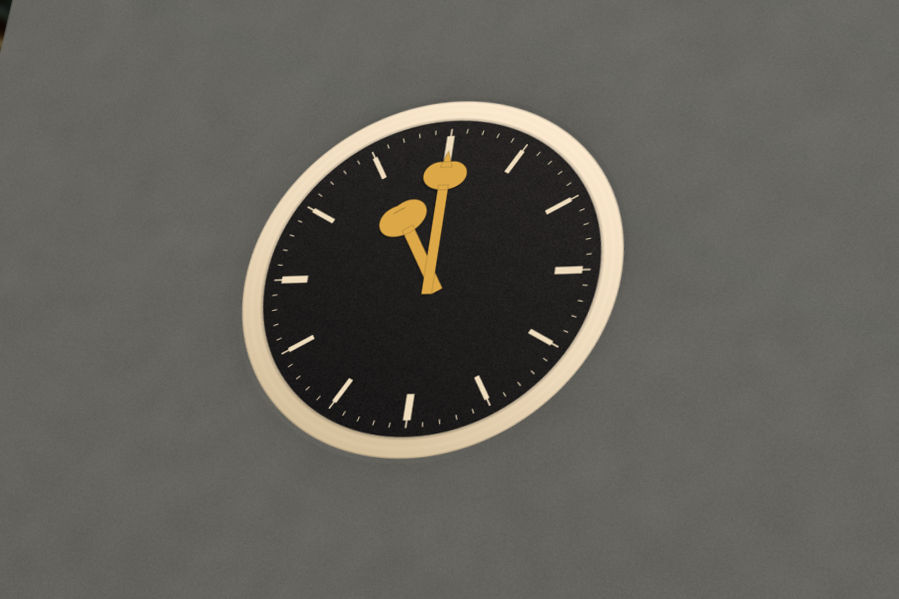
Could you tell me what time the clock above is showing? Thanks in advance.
11:00
